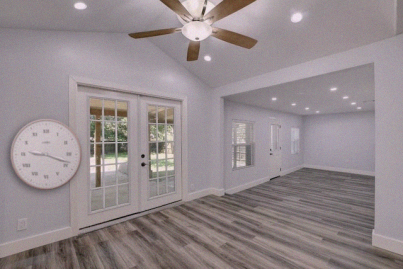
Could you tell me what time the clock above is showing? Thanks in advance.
9:18
